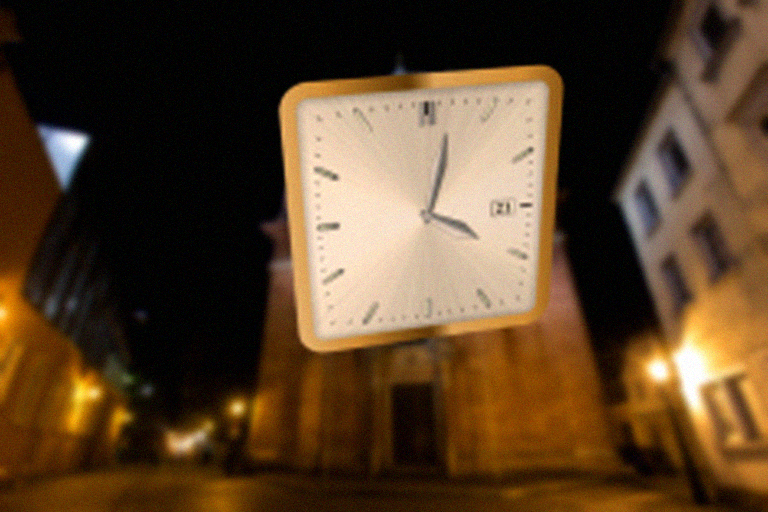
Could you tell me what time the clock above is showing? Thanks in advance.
4:02
